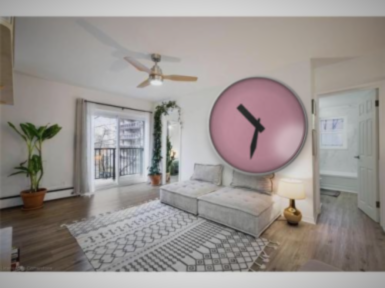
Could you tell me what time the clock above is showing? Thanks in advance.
10:32
